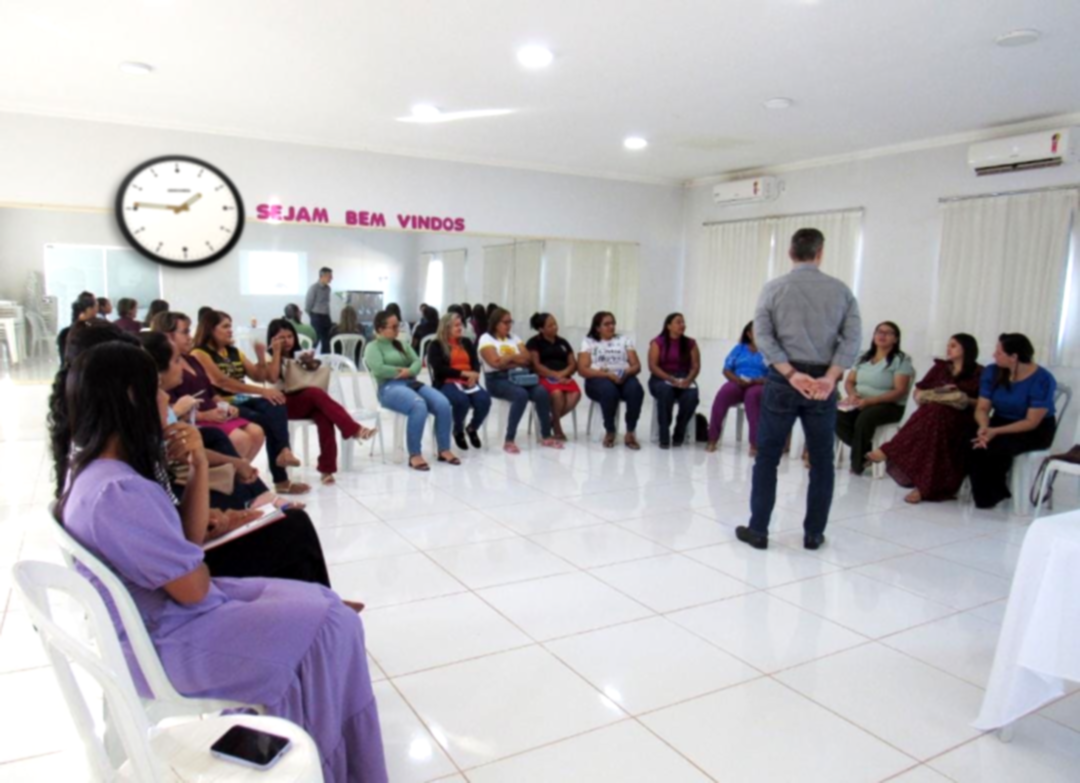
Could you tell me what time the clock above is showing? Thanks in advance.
1:46
